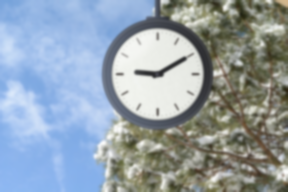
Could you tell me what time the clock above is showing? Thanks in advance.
9:10
